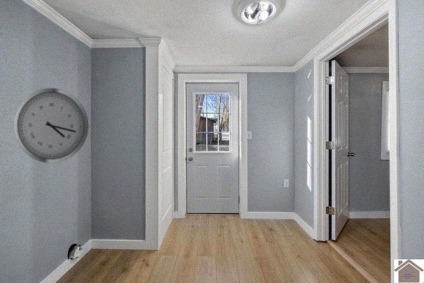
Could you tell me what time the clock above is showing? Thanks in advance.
4:17
